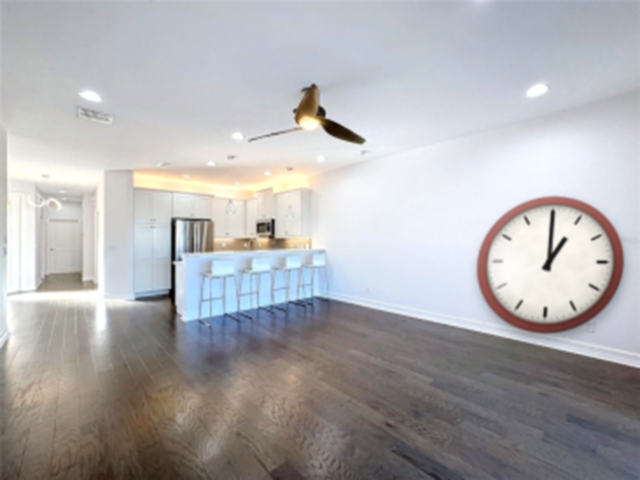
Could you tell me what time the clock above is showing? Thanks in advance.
1:00
